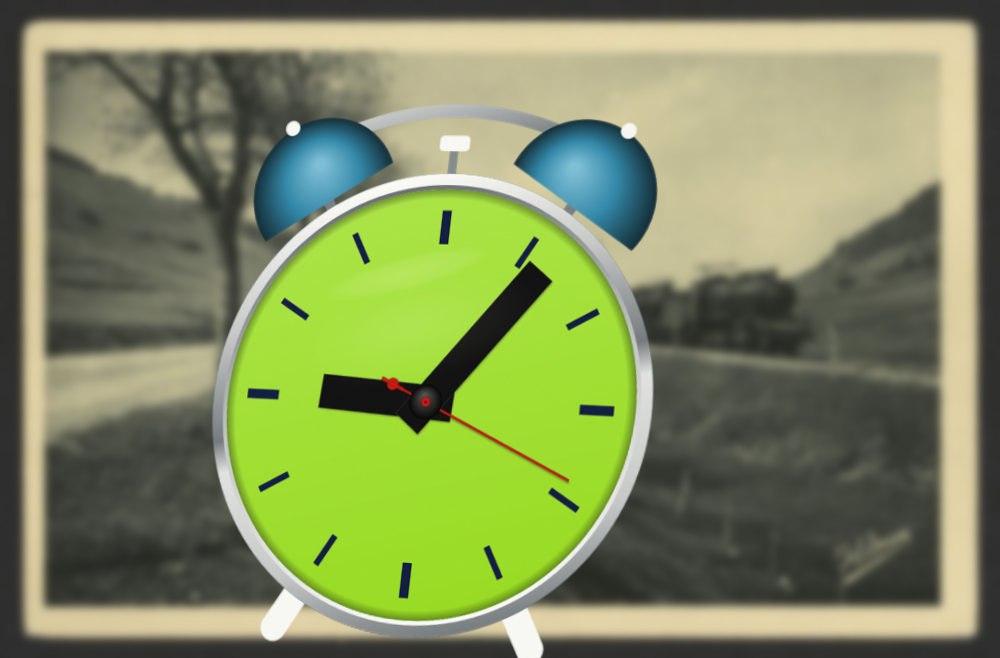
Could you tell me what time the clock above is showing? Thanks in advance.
9:06:19
